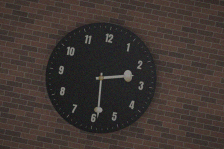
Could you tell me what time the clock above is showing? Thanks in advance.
2:29
